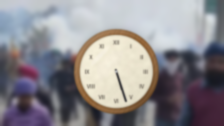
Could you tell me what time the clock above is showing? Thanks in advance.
5:27
